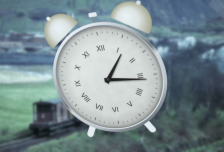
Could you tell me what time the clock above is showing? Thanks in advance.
1:16
